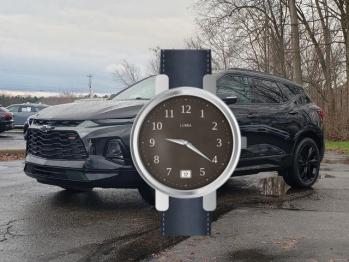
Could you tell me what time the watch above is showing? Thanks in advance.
9:21
